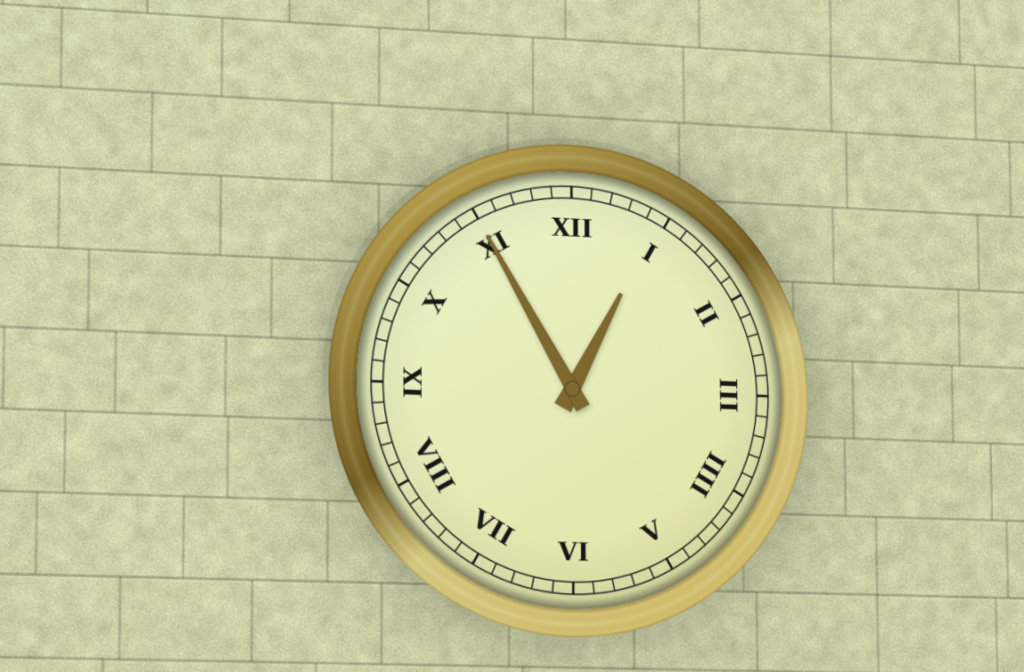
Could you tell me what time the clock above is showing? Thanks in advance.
12:55
